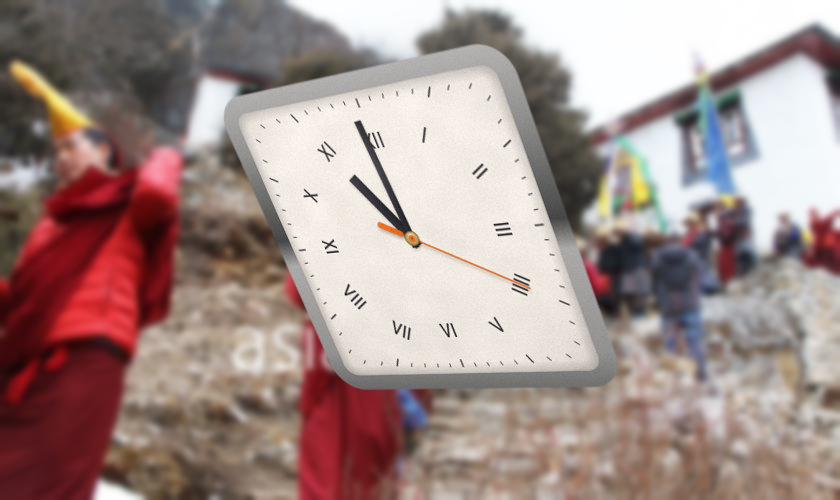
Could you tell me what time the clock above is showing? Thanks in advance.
10:59:20
